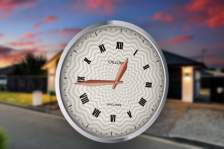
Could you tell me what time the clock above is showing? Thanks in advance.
12:44
